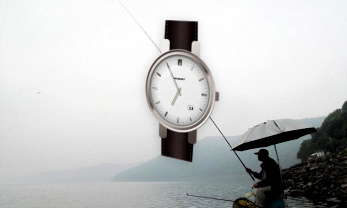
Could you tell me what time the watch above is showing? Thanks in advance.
6:55
